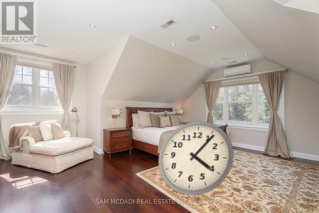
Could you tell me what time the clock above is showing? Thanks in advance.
4:06
